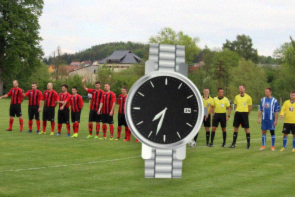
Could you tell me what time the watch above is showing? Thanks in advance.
7:33
